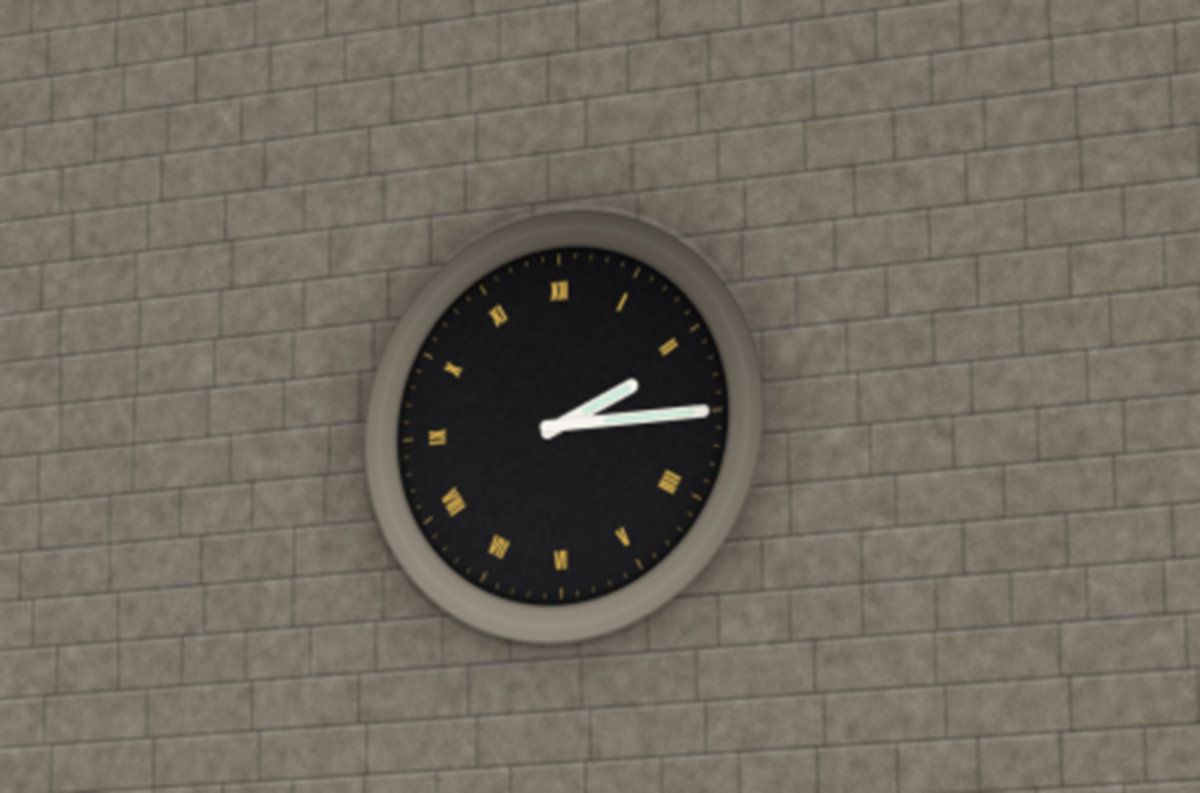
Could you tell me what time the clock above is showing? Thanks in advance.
2:15
